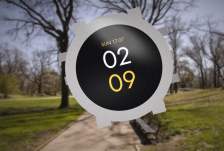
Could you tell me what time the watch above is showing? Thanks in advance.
2:09
